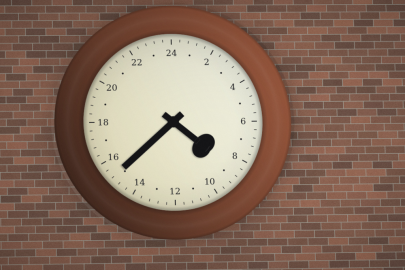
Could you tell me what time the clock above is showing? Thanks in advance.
8:38
